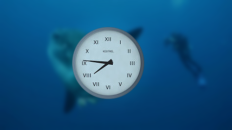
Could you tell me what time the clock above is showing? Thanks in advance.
7:46
